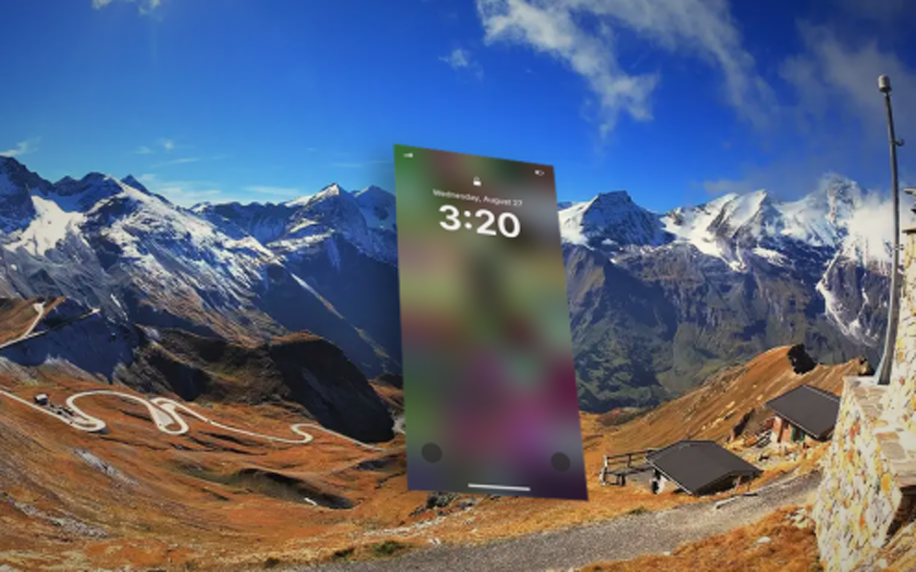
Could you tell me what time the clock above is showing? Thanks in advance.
3:20
